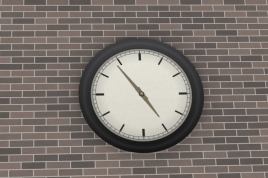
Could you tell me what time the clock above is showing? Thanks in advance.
4:54
